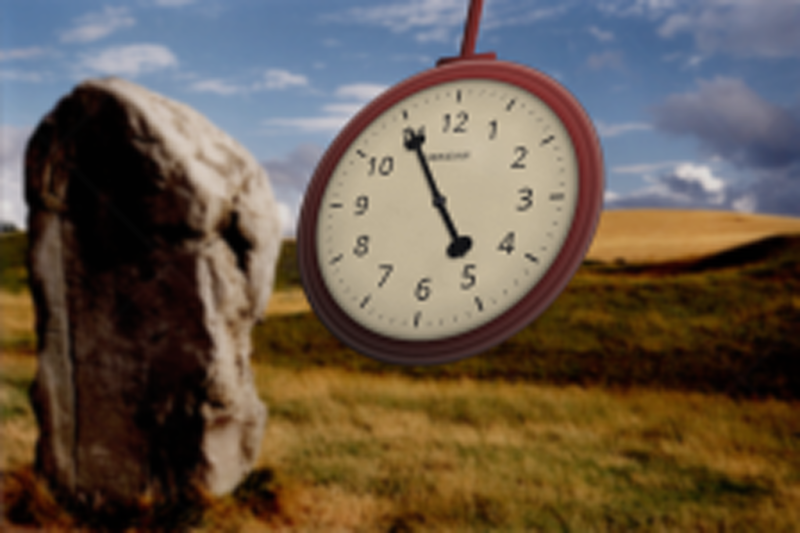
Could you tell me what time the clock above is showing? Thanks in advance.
4:55
